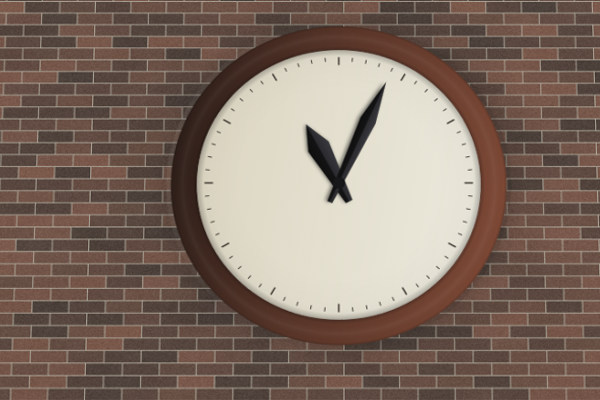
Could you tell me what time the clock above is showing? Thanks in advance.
11:04
